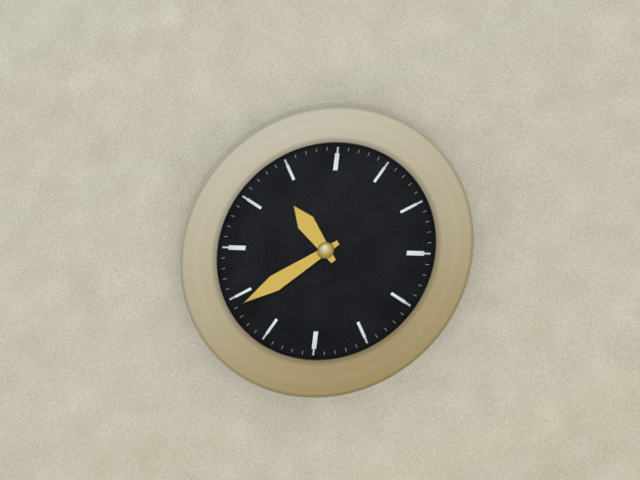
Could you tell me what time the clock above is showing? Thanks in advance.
10:39
